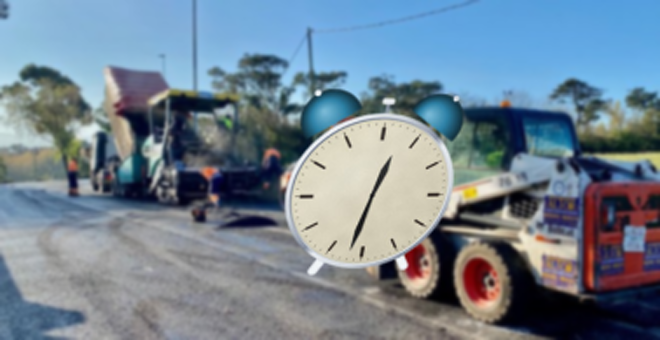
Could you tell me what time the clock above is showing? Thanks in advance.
12:32
